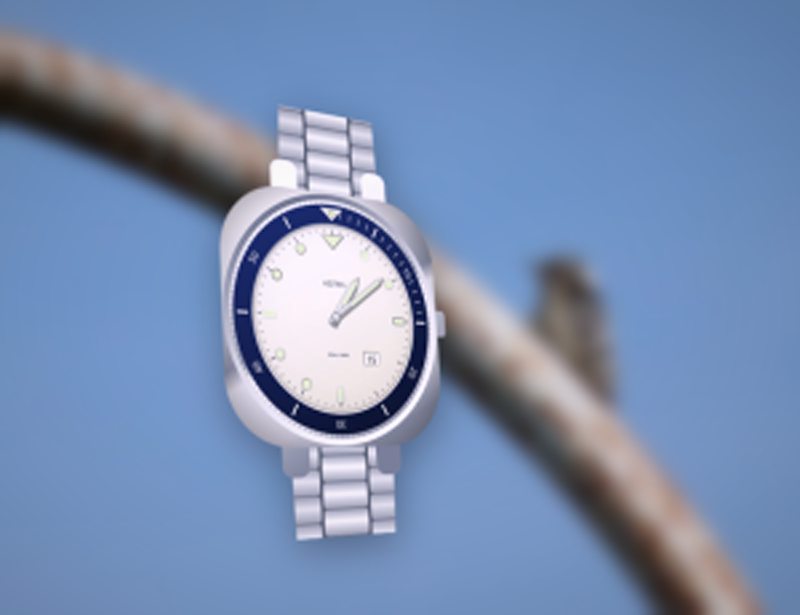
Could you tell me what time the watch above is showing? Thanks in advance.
1:09
